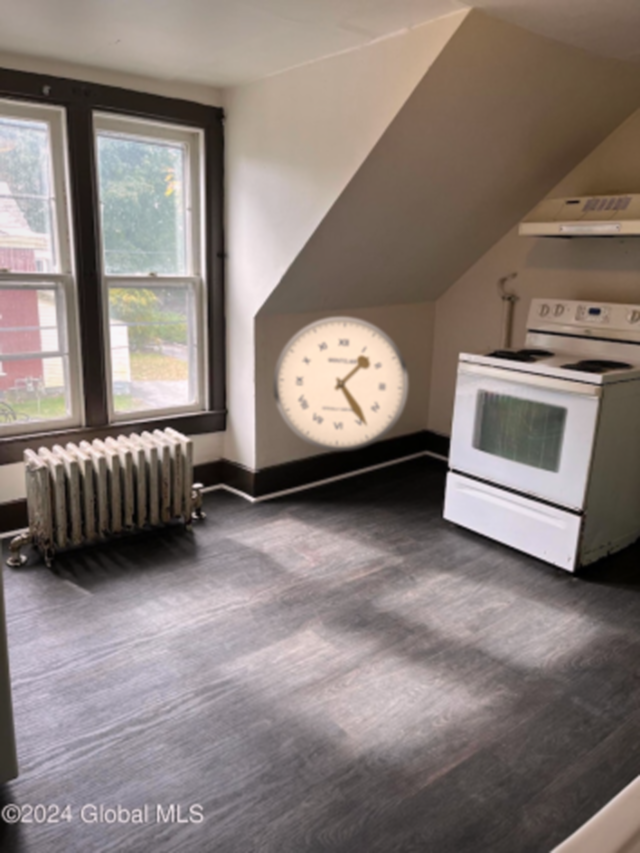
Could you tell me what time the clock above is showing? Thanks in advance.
1:24
